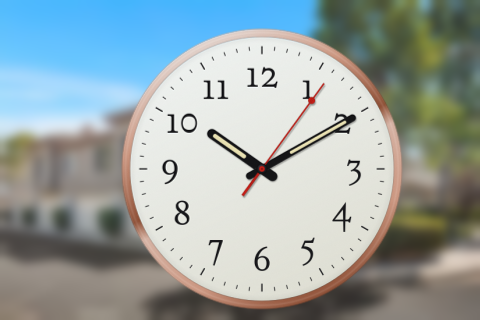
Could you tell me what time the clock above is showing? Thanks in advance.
10:10:06
